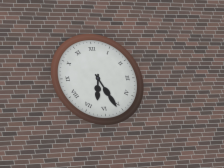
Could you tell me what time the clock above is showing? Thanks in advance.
6:26
